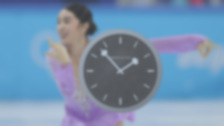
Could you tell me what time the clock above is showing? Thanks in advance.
1:53
